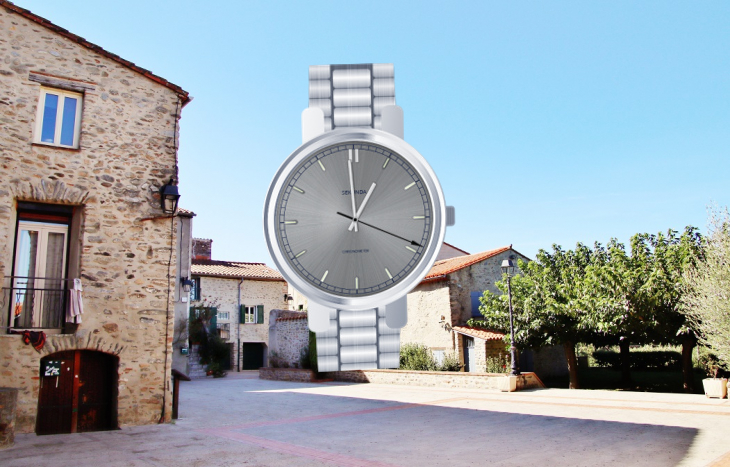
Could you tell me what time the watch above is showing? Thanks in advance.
12:59:19
